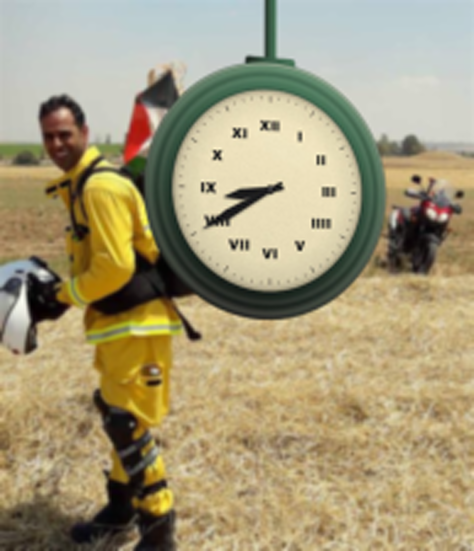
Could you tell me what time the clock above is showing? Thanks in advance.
8:40
